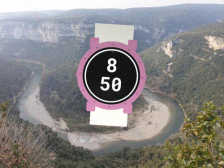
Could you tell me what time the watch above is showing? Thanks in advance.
8:50
